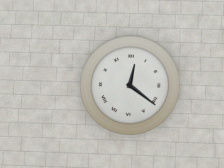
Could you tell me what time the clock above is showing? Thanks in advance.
12:21
